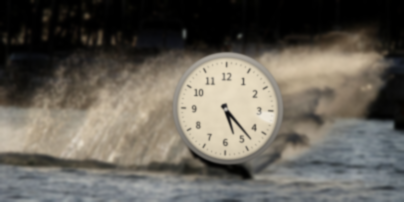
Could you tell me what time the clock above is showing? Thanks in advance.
5:23
